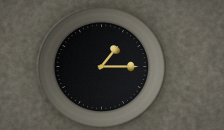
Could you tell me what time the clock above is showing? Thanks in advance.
1:15
